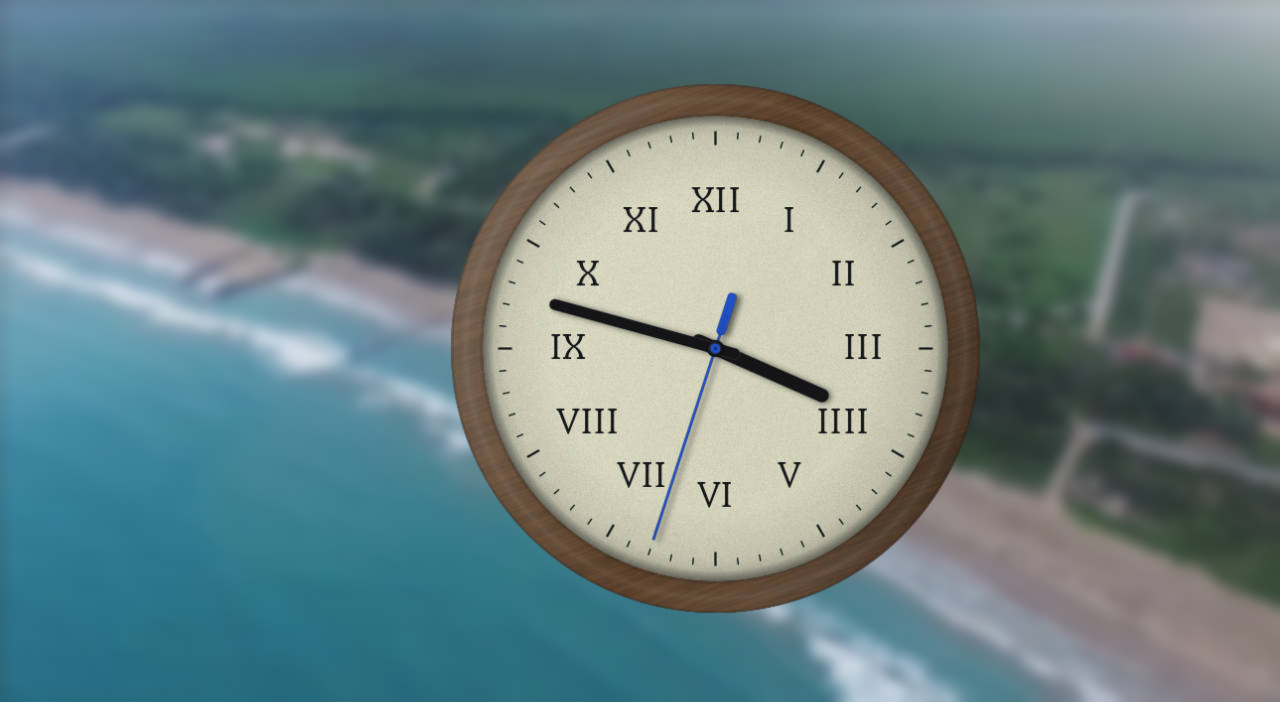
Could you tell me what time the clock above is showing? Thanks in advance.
3:47:33
